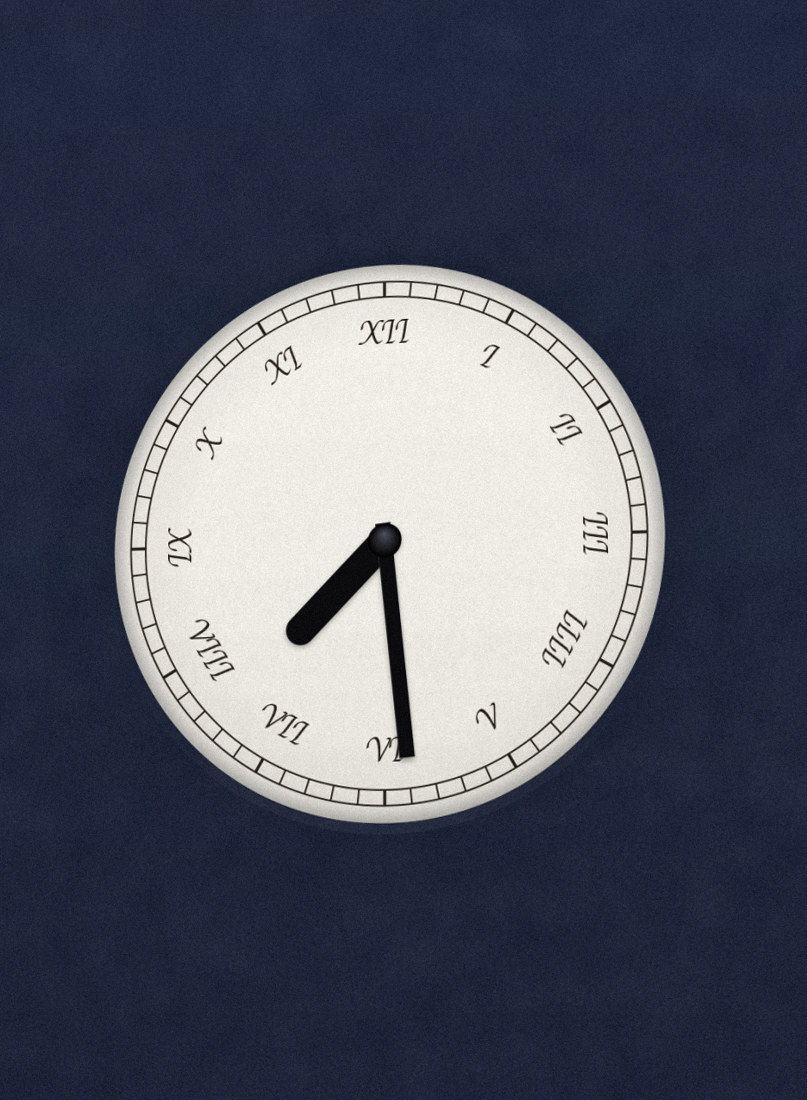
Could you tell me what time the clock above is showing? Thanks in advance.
7:29
